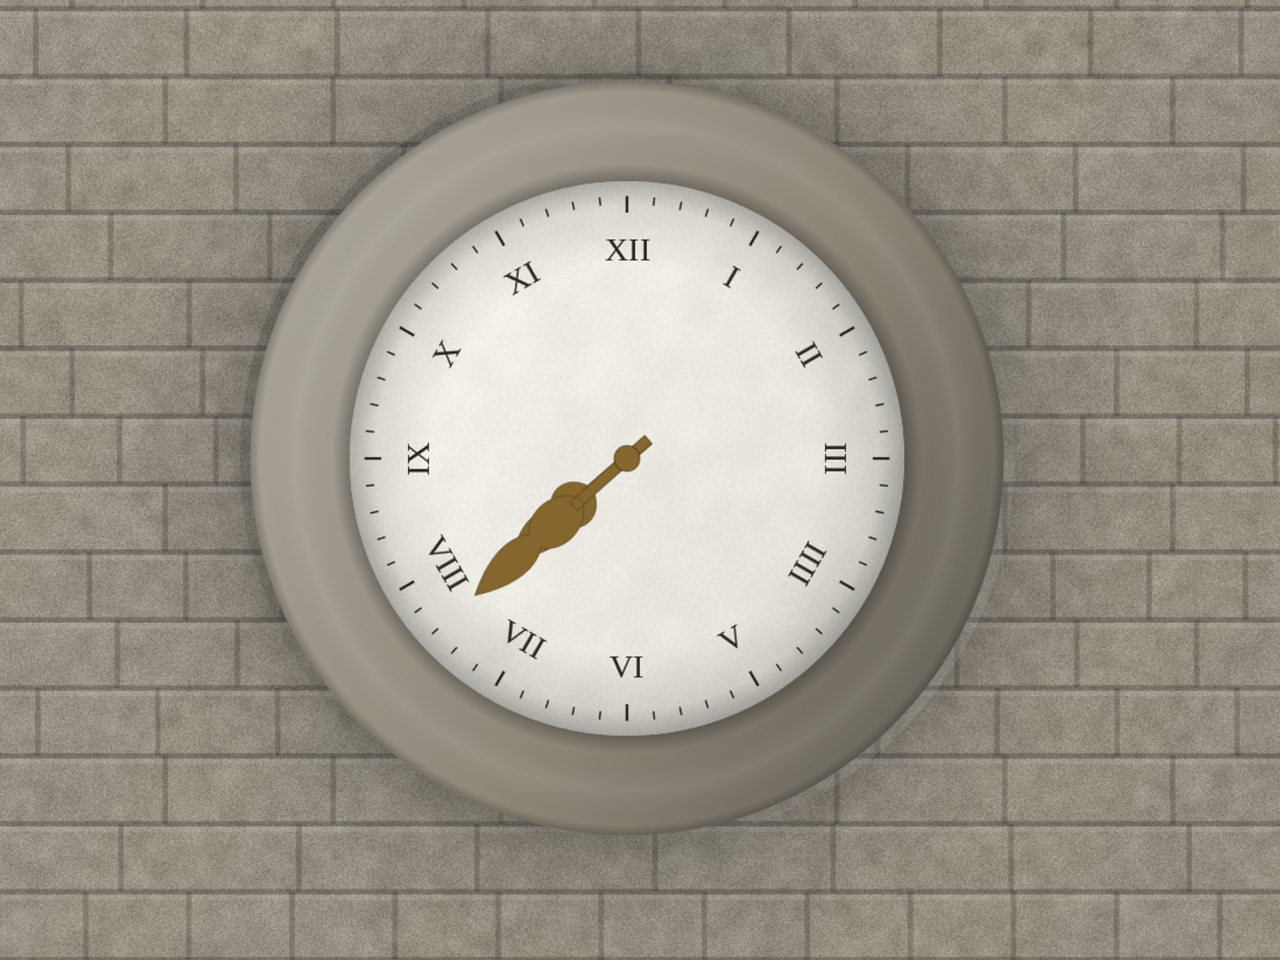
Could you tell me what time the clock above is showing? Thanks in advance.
7:38
